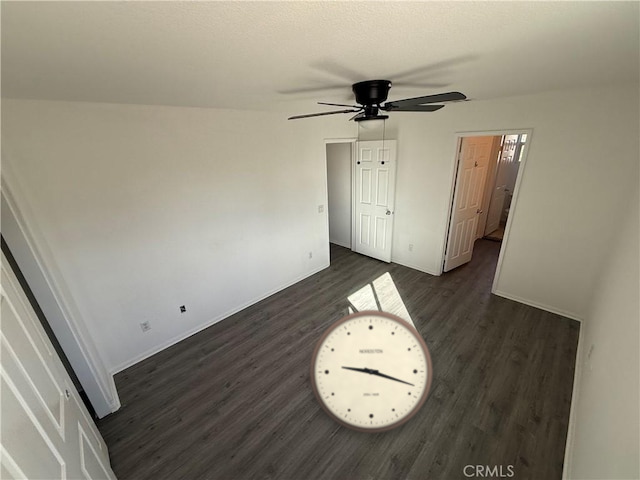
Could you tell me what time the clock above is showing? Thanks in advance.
9:18
